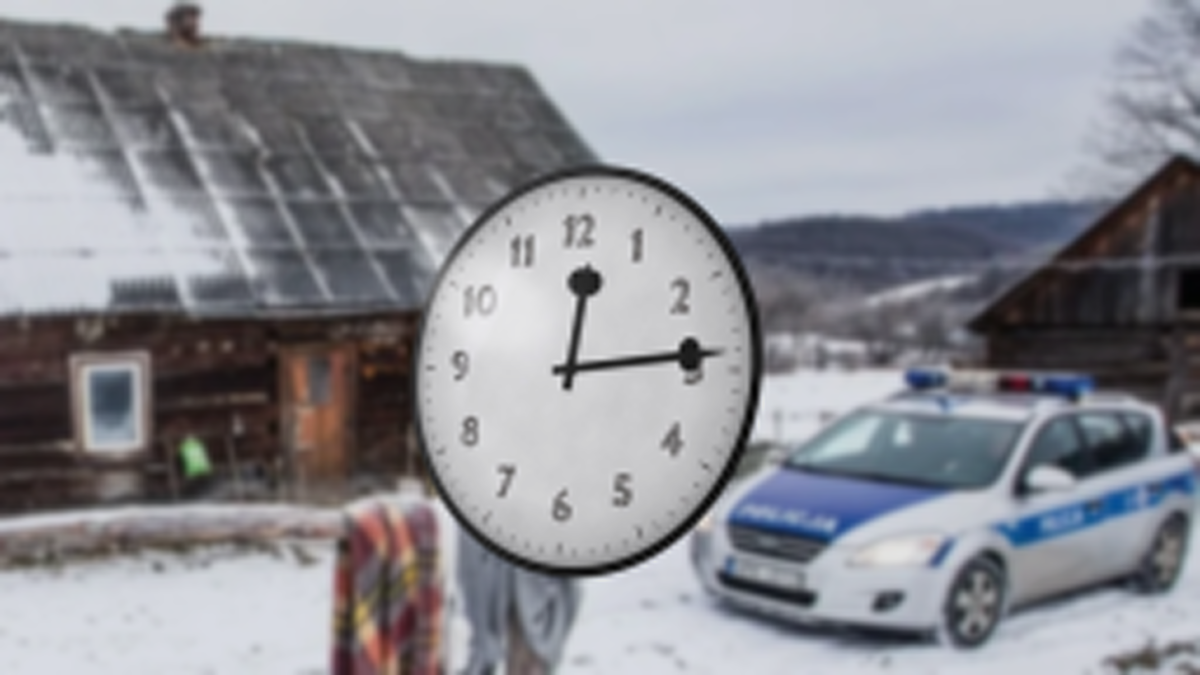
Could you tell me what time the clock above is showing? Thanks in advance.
12:14
